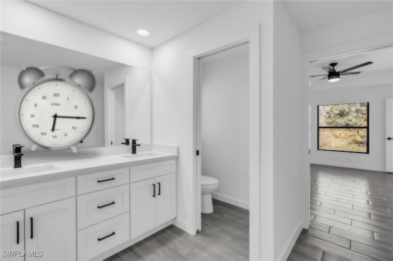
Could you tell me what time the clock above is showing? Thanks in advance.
6:15
